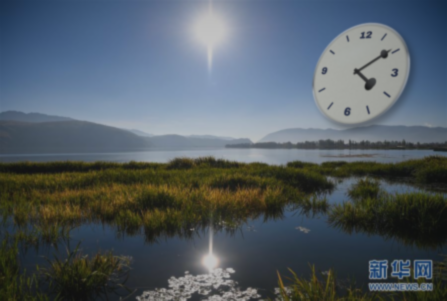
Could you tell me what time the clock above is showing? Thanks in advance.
4:09
